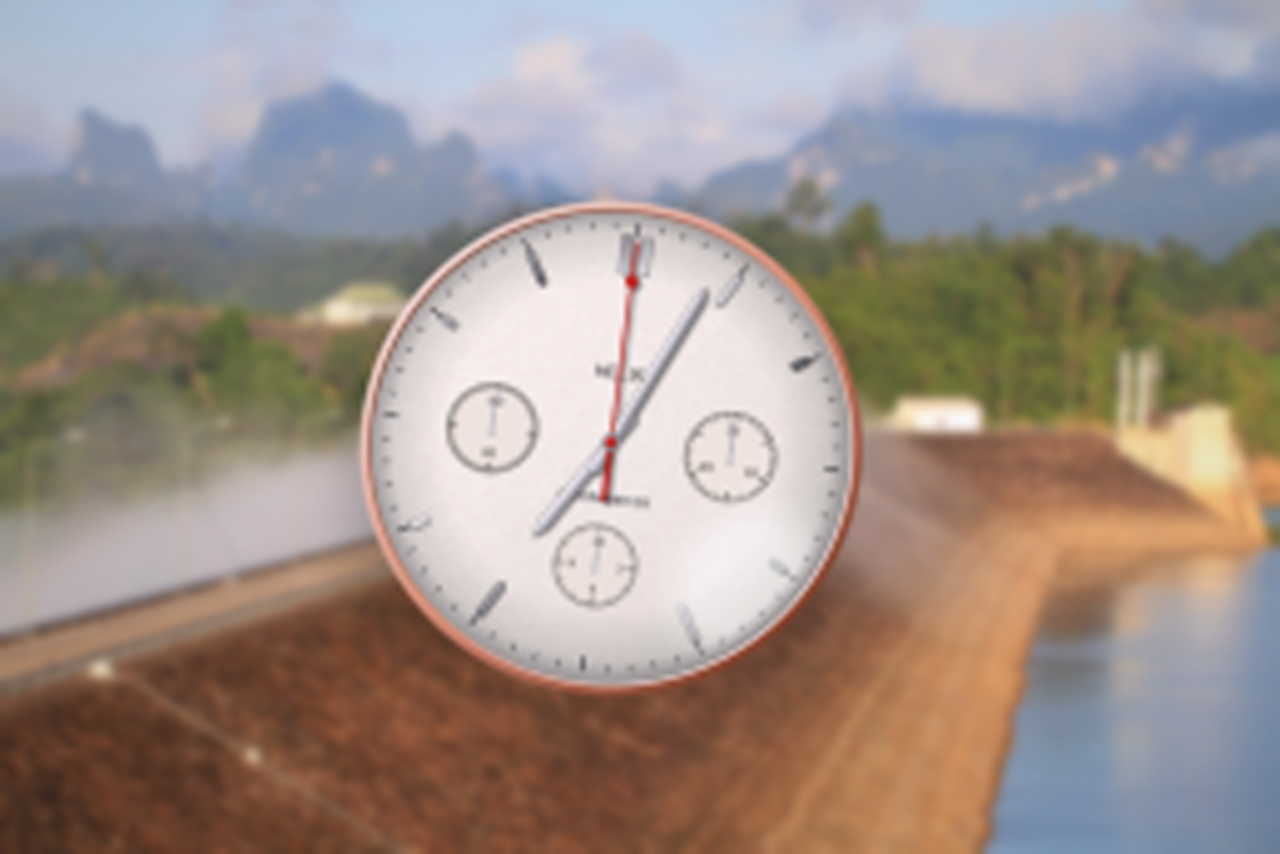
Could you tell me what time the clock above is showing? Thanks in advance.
7:04
